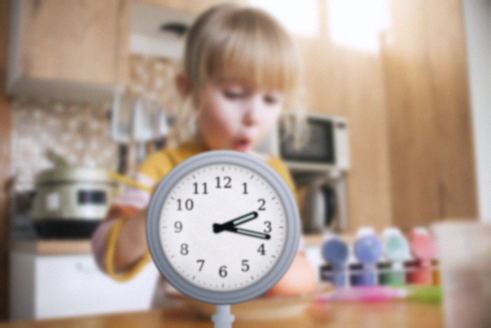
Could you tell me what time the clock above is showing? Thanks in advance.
2:17
